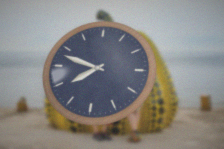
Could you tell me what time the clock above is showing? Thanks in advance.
7:48
